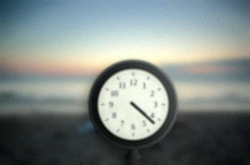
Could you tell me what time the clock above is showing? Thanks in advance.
4:22
